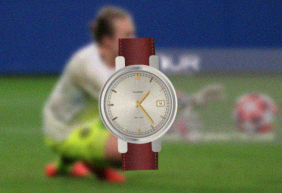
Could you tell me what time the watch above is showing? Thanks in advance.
1:24
